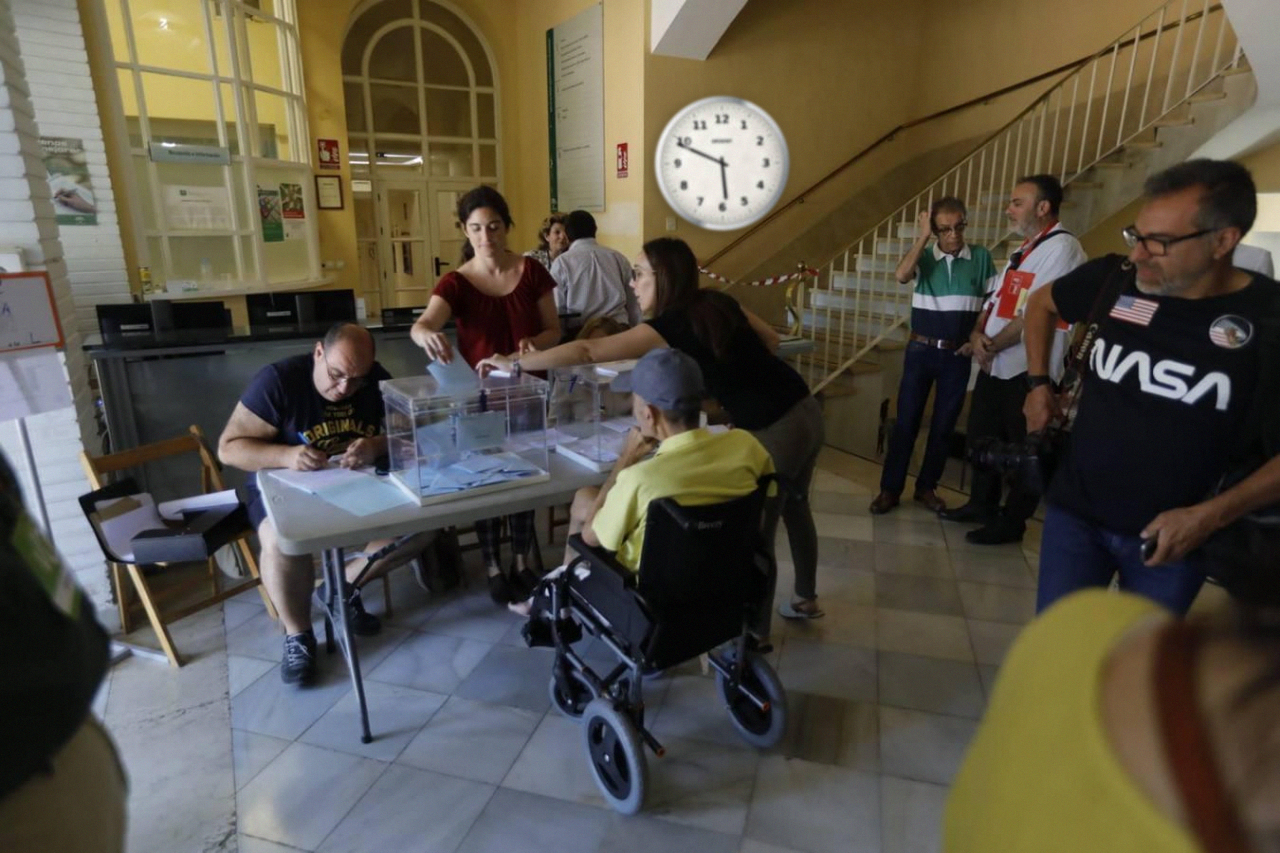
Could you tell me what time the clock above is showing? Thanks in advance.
5:49
